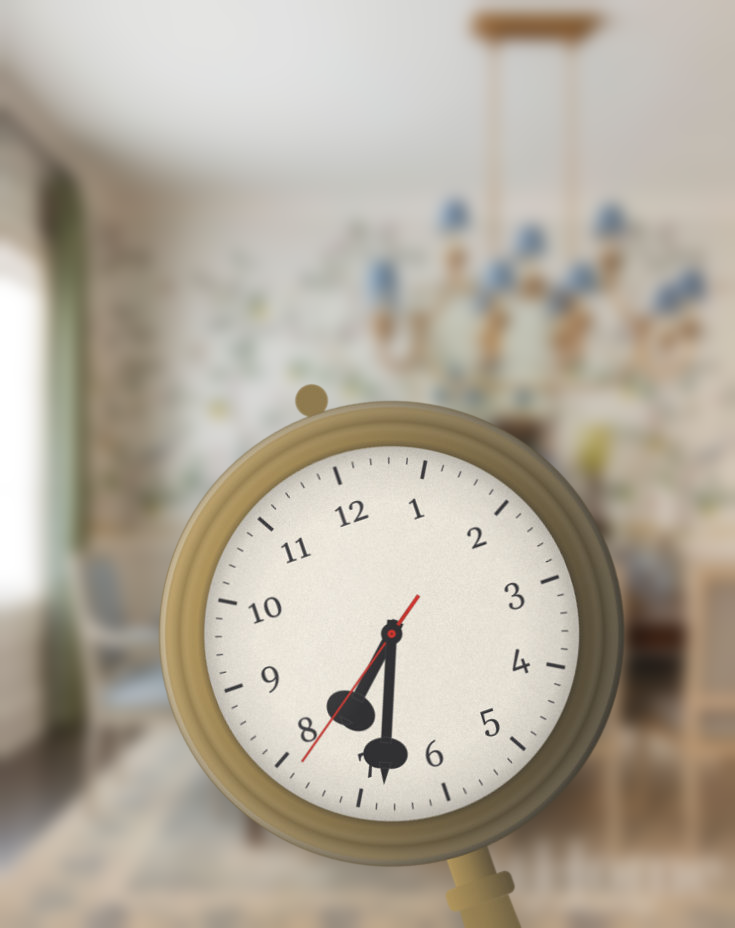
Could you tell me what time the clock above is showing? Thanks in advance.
7:33:39
